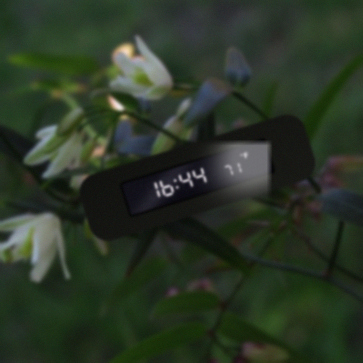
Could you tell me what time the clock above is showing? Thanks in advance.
16:44
